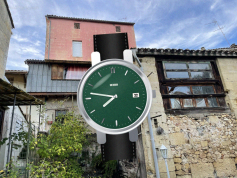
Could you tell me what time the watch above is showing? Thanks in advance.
7:47
